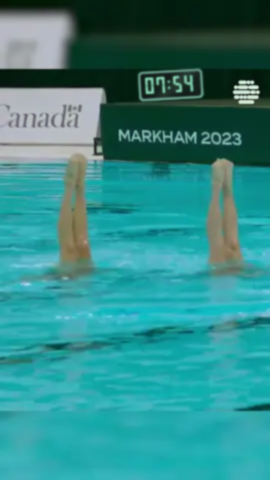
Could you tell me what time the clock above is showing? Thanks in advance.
7:54
